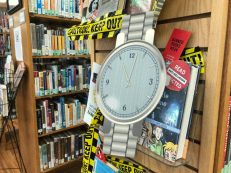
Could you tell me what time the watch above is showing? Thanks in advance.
11:02
